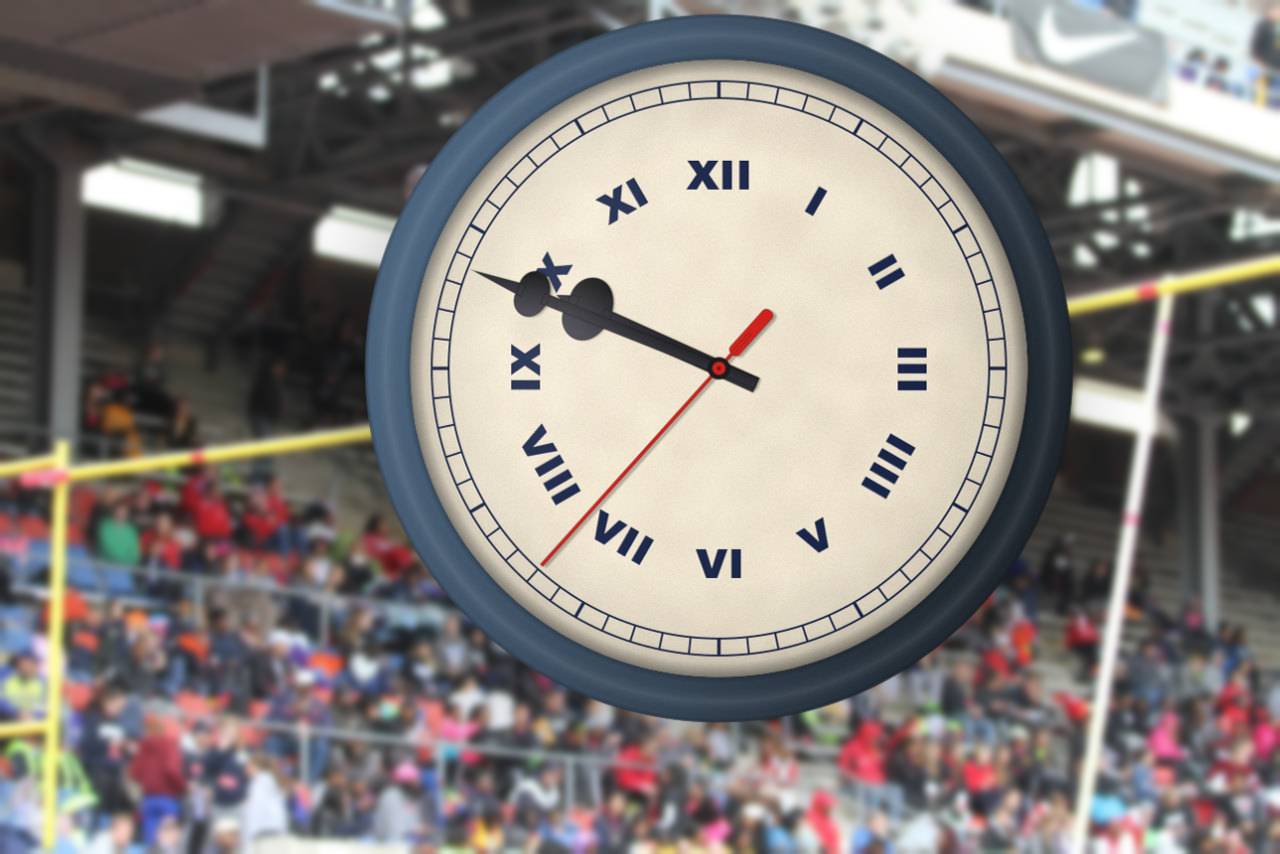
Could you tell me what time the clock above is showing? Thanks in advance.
9:48:37
